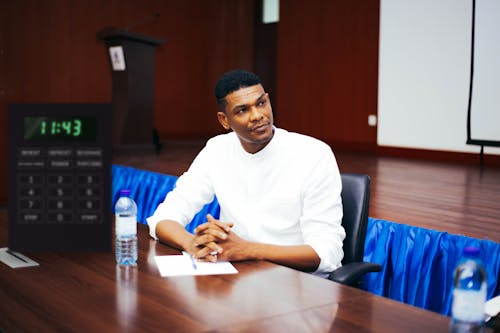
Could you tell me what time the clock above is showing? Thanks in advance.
11:43
